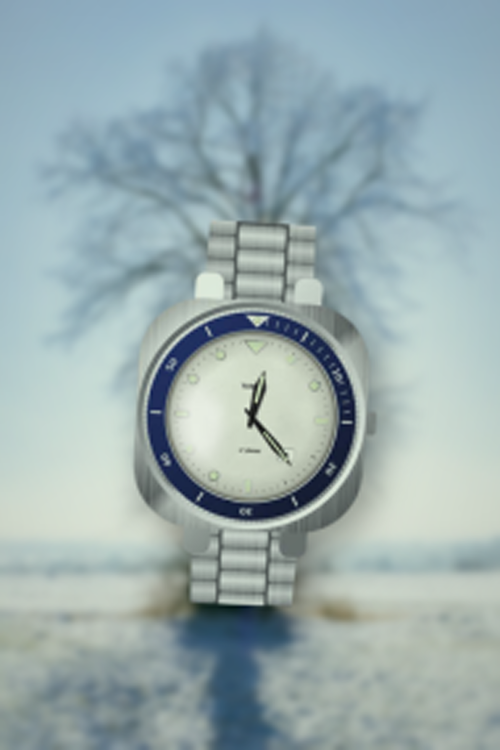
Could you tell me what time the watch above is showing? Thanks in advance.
12:23
